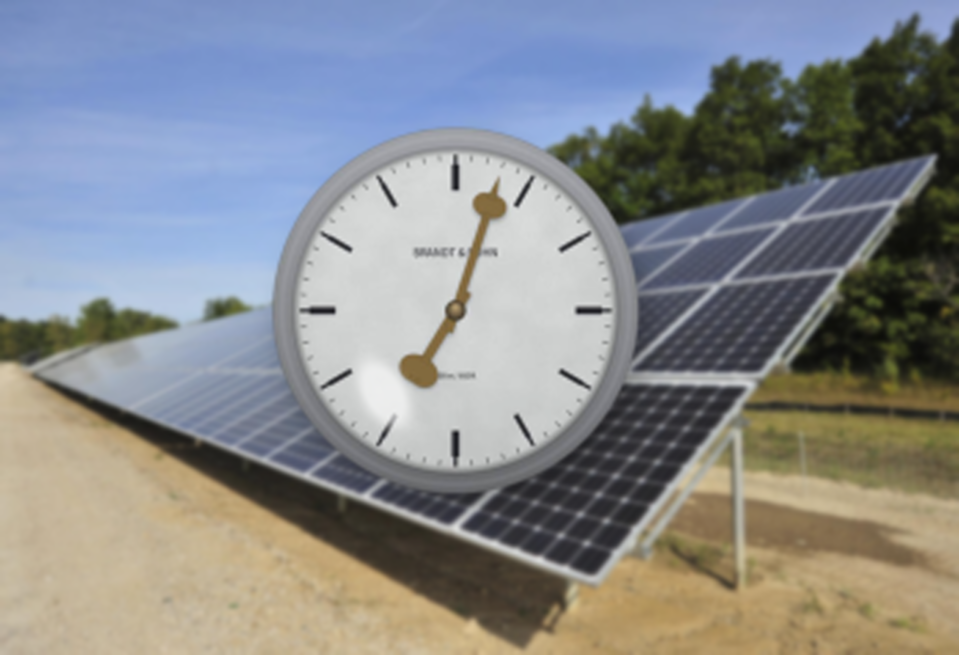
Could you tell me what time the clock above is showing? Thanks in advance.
7:03
